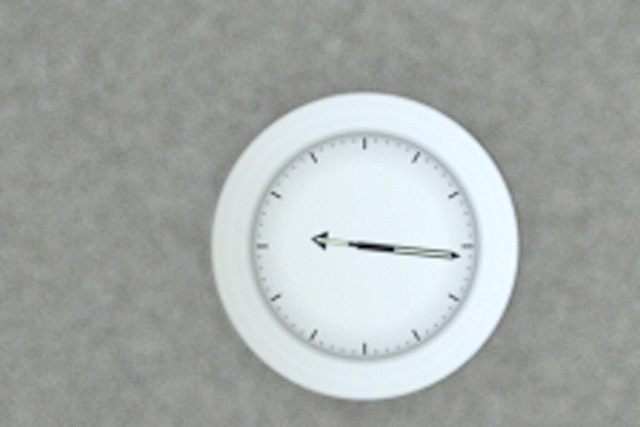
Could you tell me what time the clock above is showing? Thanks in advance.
9:16
